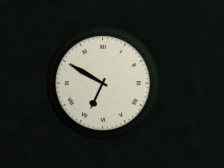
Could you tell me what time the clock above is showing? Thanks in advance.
6:50
